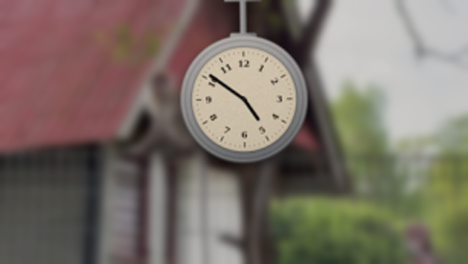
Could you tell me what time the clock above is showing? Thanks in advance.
4:51
